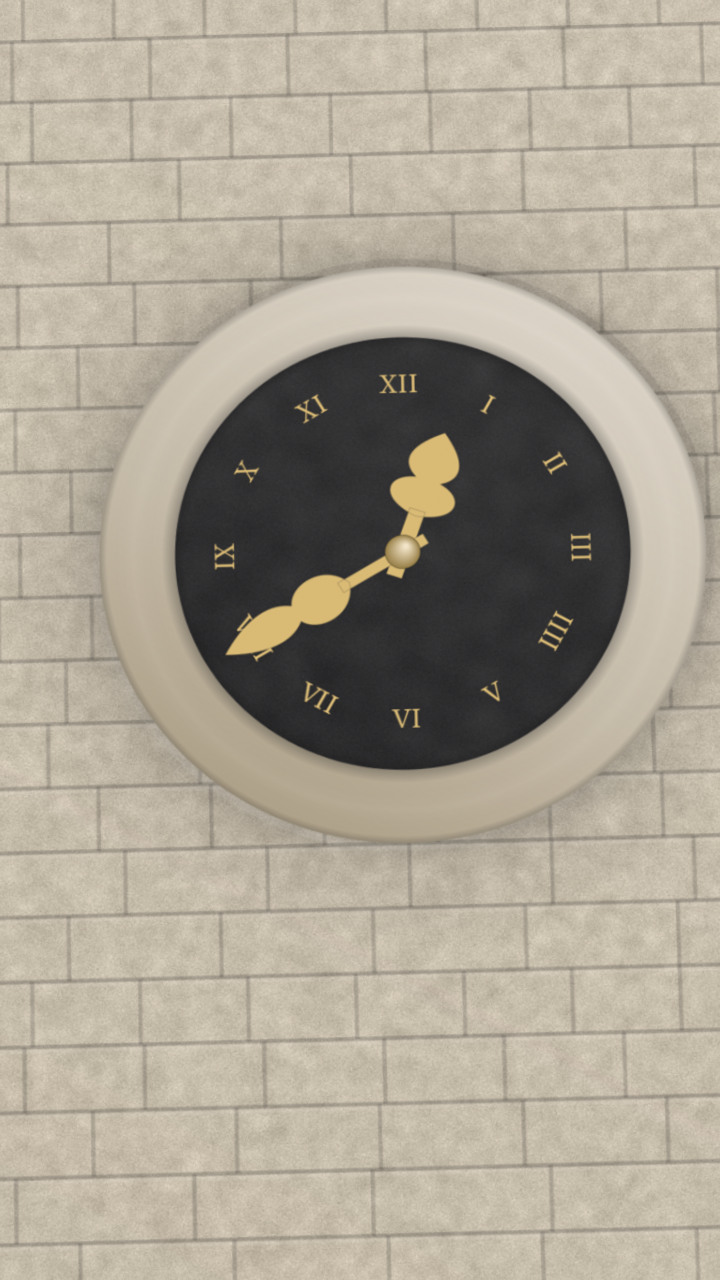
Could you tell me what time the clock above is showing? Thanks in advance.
12:40
